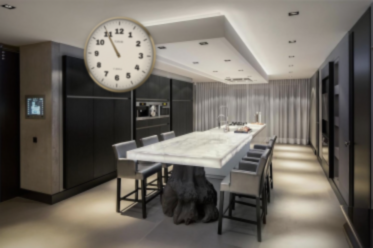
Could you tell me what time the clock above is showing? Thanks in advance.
10:55
